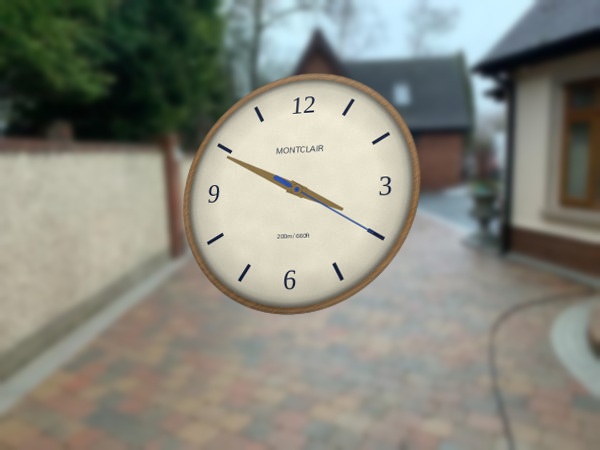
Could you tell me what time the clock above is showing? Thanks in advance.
3:49:20
